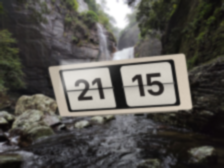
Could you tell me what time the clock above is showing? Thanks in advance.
21:15
